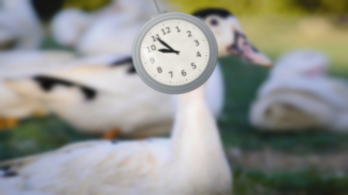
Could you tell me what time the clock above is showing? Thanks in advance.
9:55
